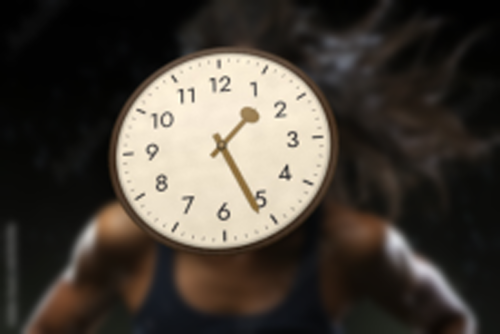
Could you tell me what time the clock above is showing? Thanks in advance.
1:26
